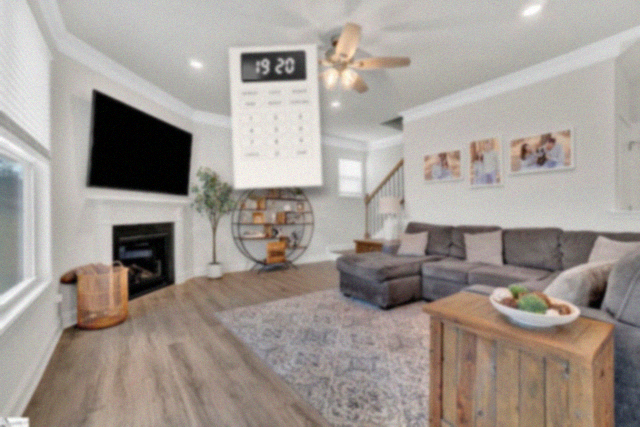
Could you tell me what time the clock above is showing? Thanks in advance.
19:20
